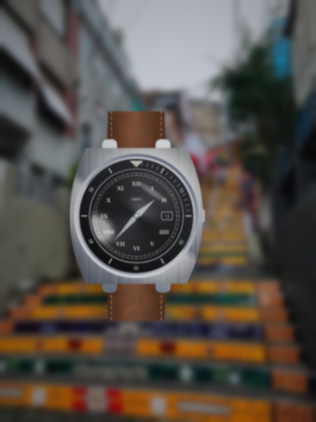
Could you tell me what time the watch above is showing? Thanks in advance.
1:37
